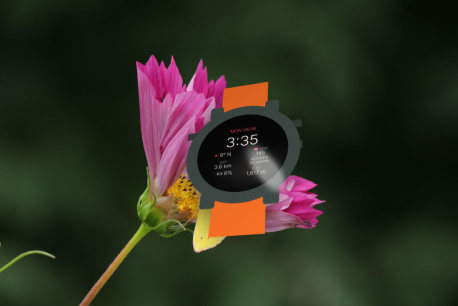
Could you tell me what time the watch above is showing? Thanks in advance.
3:35
